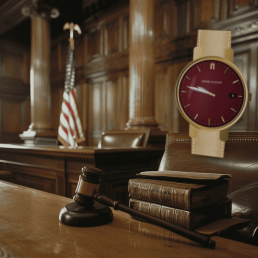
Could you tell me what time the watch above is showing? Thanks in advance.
9:47
